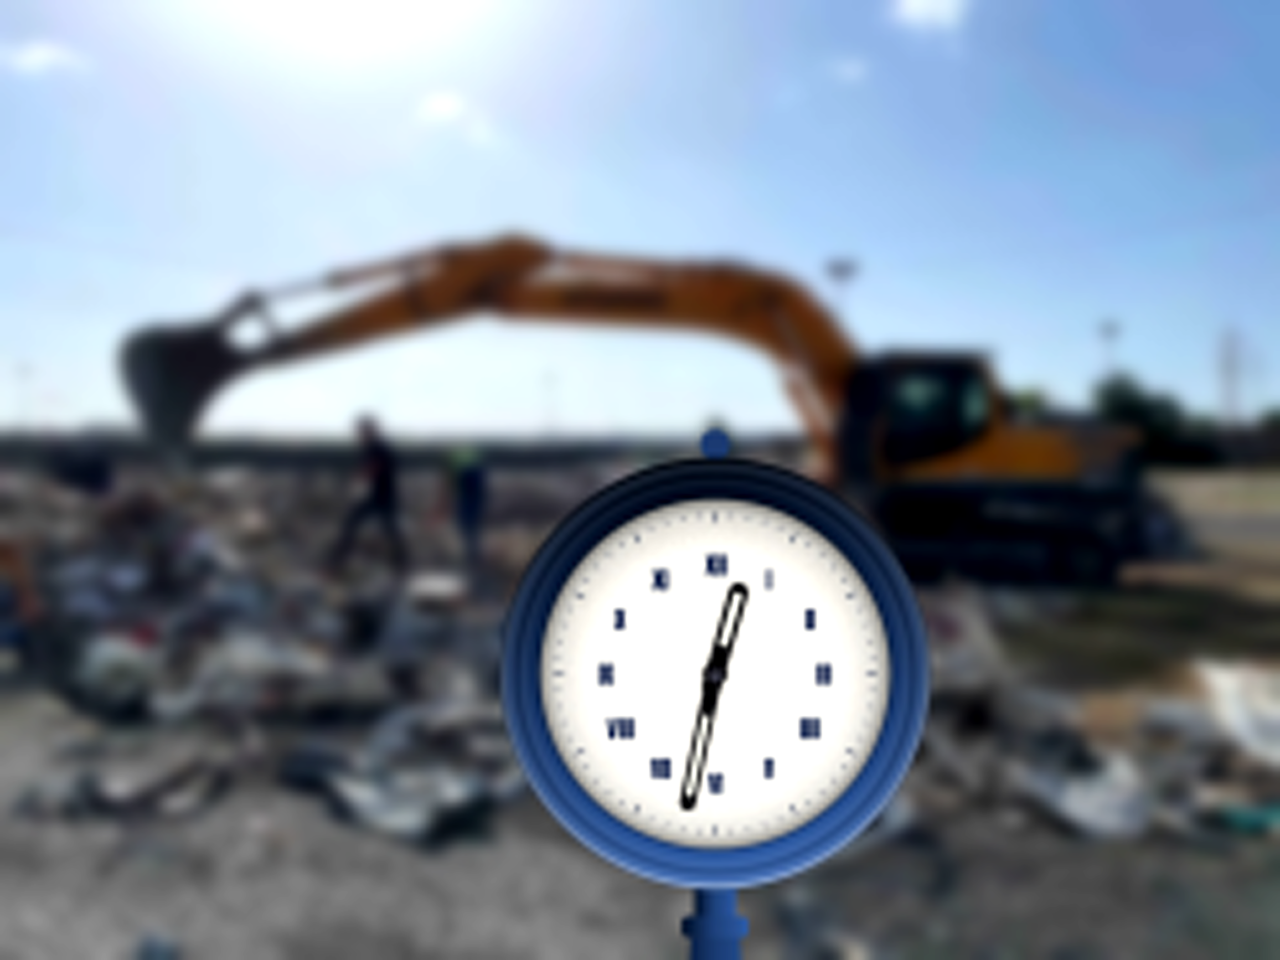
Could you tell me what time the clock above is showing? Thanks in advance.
12:32
